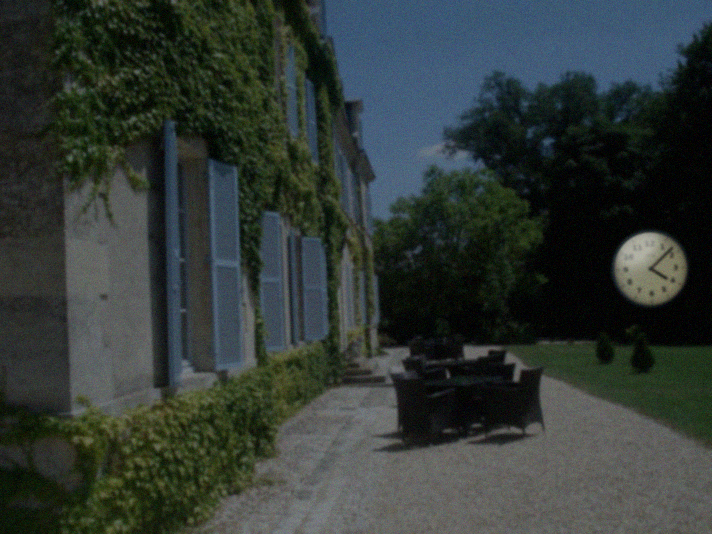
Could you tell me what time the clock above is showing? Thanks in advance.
4:08
